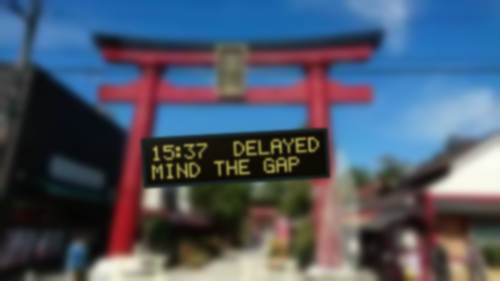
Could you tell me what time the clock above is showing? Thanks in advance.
15:37
